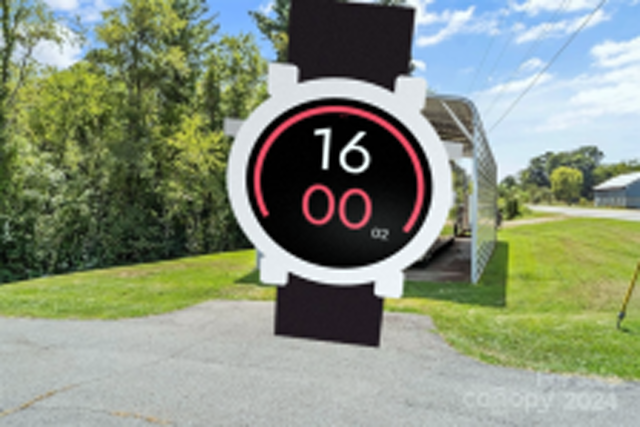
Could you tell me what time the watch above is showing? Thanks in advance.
16:00
